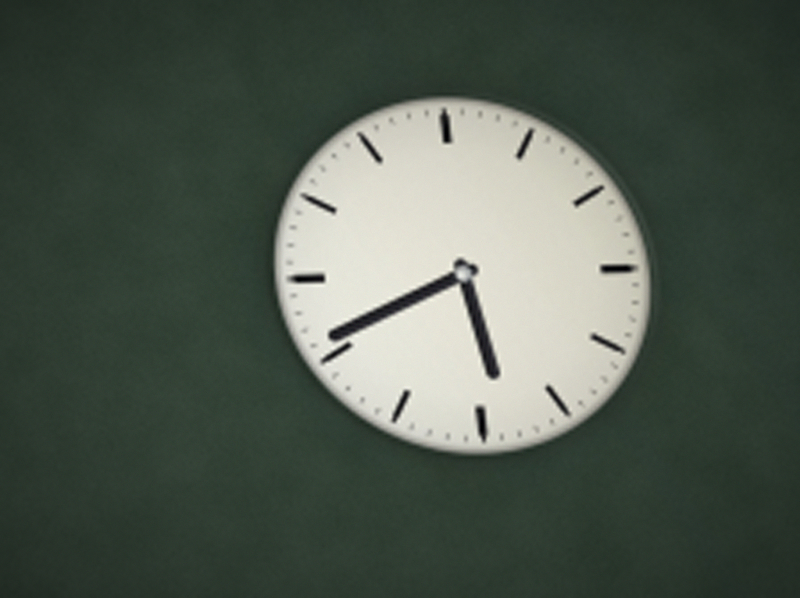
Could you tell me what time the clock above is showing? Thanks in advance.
5:41
